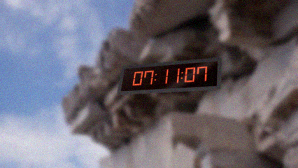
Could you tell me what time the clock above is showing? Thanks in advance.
7:11:07
